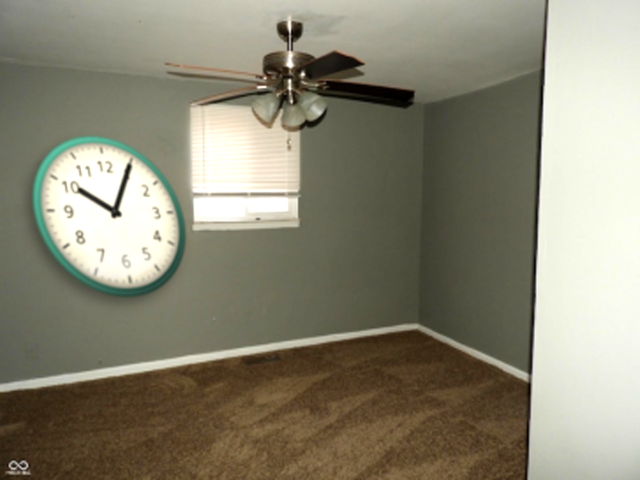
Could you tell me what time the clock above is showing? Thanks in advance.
10:05
